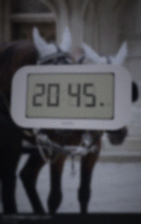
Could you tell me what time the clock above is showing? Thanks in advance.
20:45
